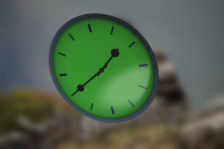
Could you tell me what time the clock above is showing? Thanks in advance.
1:40
